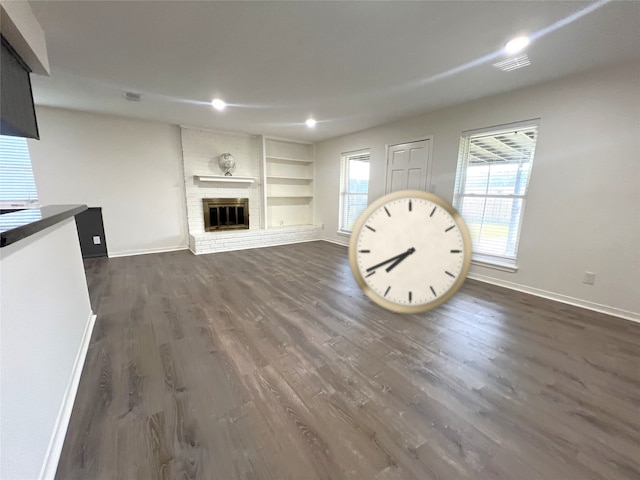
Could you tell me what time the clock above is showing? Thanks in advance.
7:41
